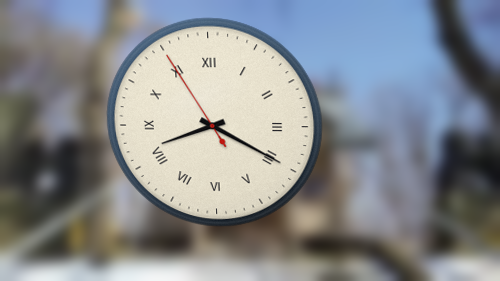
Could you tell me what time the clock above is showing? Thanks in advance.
8:19:55
